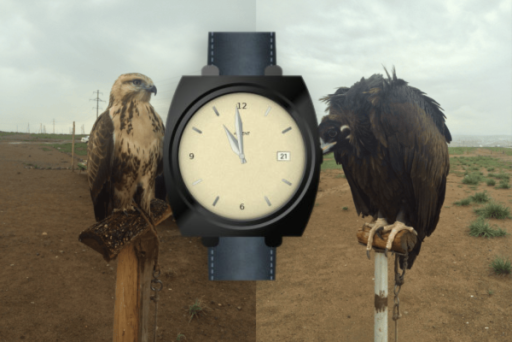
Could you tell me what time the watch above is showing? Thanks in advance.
10:59
